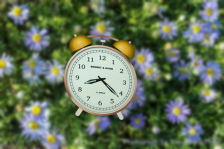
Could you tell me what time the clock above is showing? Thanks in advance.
8:22
